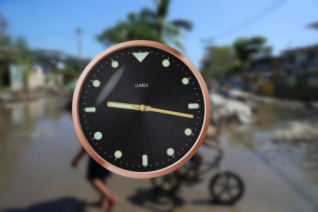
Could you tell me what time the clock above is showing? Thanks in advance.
9:17
